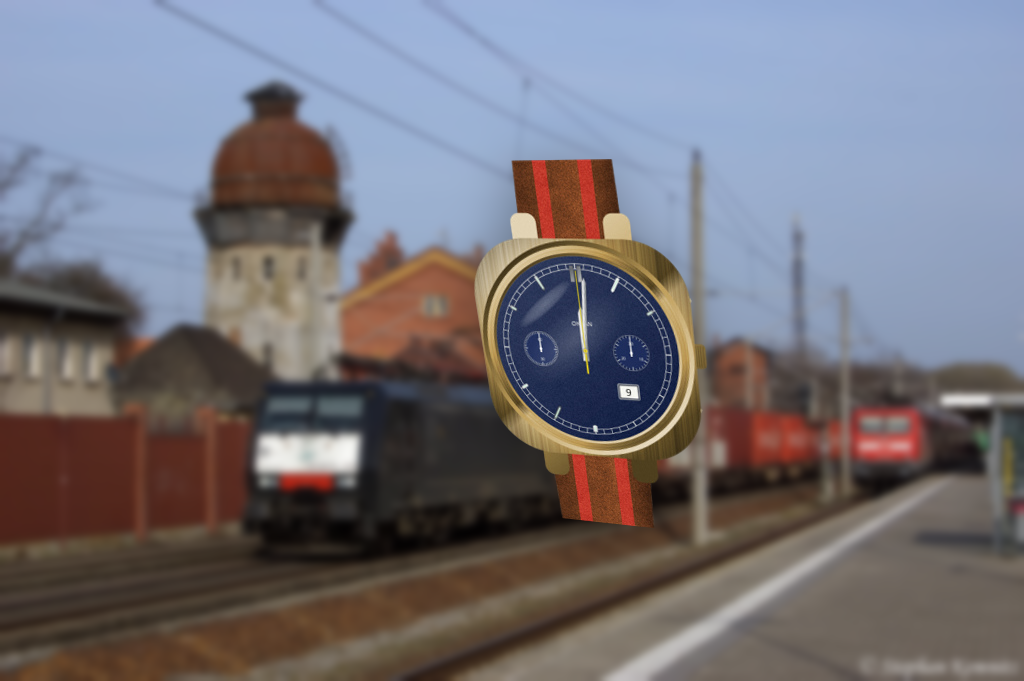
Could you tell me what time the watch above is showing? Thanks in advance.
12:01
